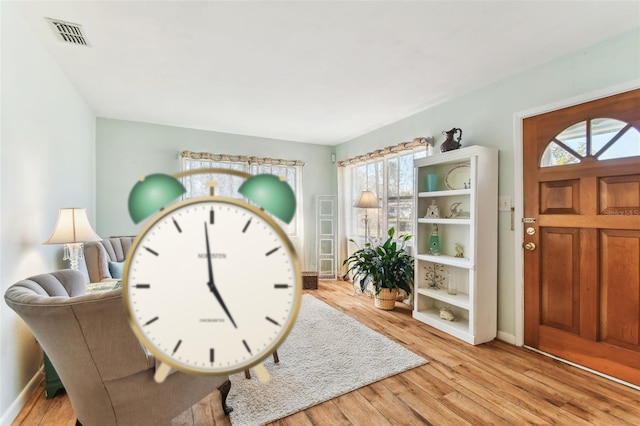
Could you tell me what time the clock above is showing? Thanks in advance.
4:59
